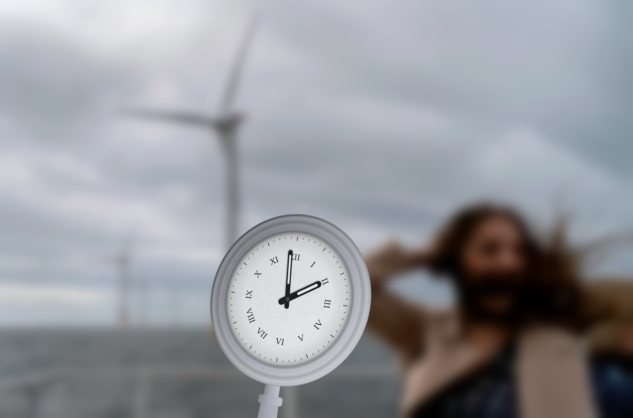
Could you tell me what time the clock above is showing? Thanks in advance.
1:59
